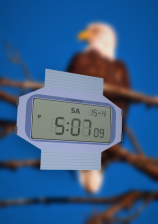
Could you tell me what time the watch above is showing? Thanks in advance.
5:07:09
